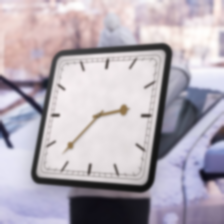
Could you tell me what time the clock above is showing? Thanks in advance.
2:37
